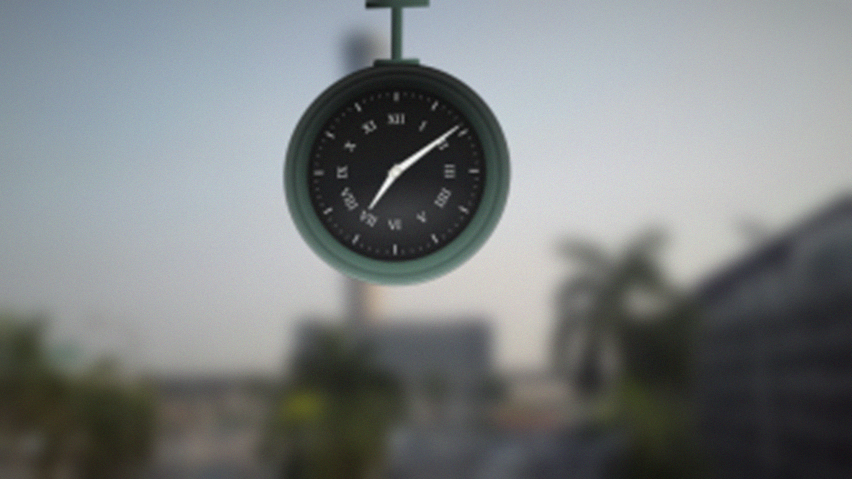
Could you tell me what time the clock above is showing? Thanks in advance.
7:09
